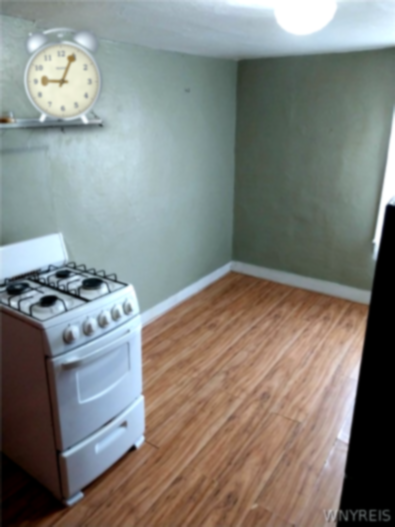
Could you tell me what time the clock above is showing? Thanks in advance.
9:04
